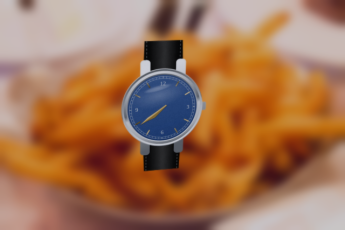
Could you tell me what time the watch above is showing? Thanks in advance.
7:39
